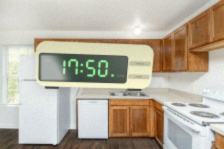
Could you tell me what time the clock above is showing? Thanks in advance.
17:50
